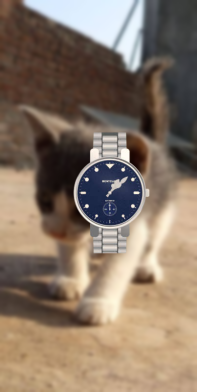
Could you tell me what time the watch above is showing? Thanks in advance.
1:08
